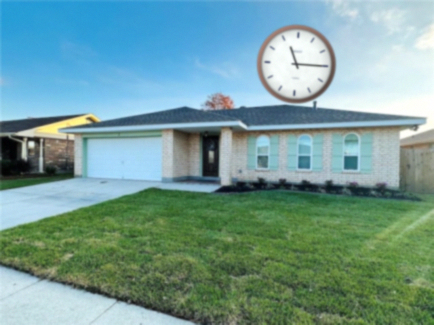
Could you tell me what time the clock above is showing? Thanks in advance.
11:15
